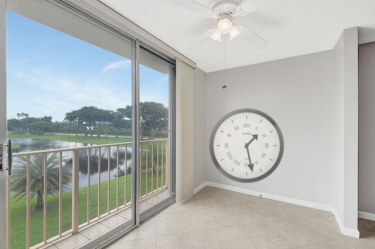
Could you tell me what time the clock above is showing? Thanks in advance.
1:28
